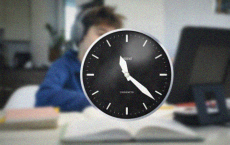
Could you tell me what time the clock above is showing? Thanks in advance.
11:22
